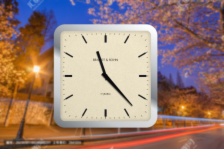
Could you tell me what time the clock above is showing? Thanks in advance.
11:23
